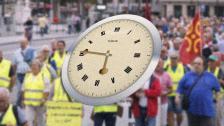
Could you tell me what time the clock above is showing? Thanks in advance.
5:46
